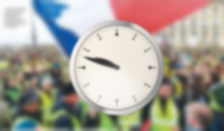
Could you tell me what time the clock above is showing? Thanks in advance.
9:48
